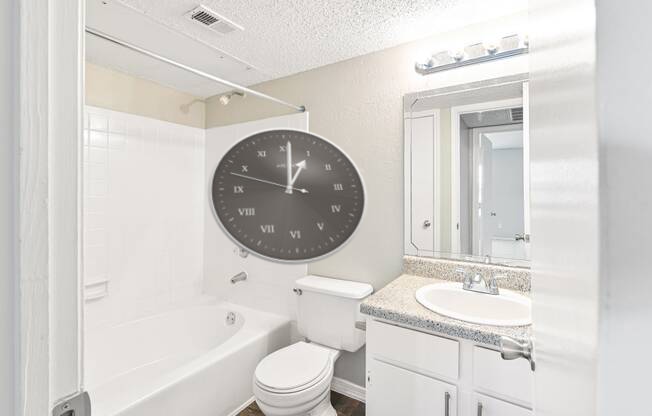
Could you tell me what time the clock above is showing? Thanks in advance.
1:00:48
